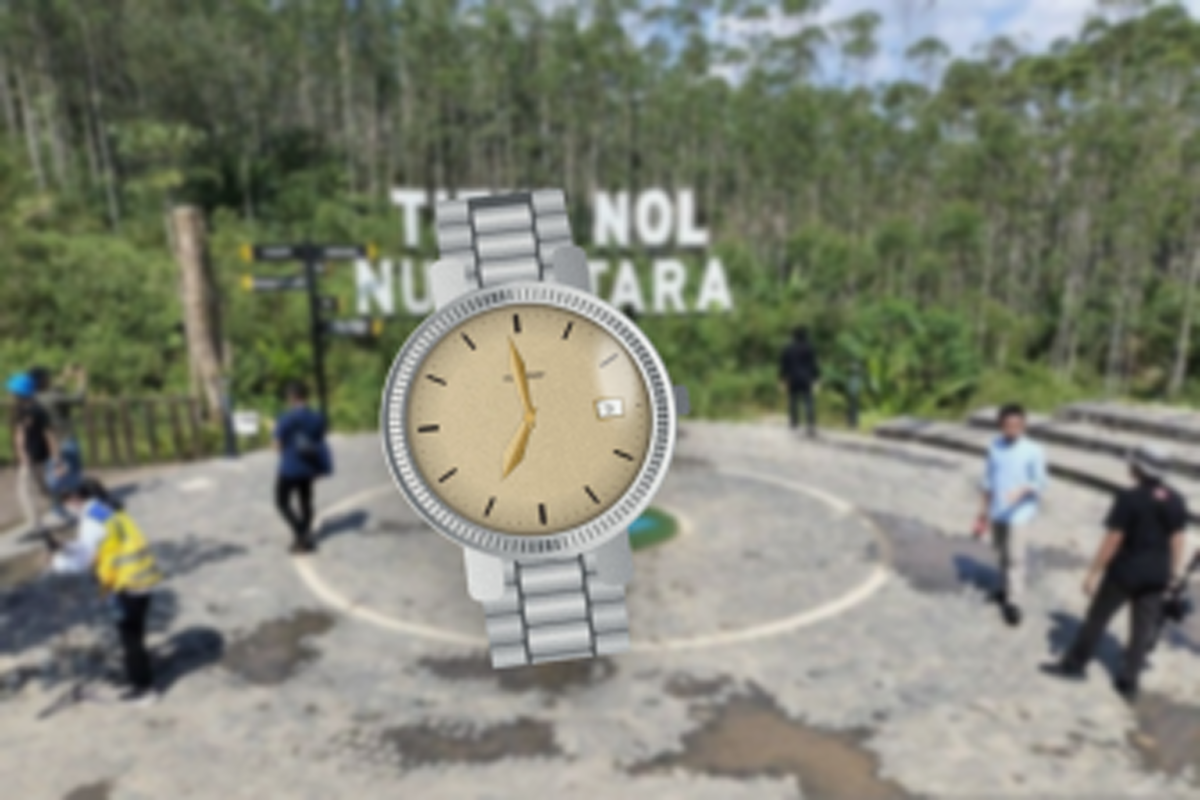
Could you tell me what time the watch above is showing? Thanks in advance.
6:59
